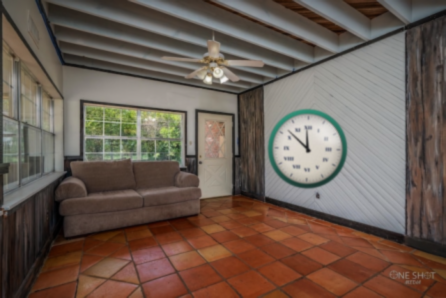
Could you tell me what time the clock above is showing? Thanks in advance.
11:52
